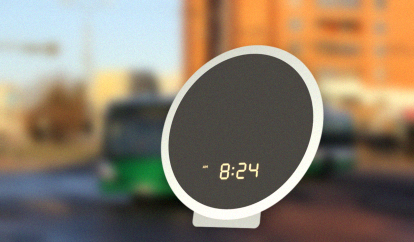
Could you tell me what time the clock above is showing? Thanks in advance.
8:24
